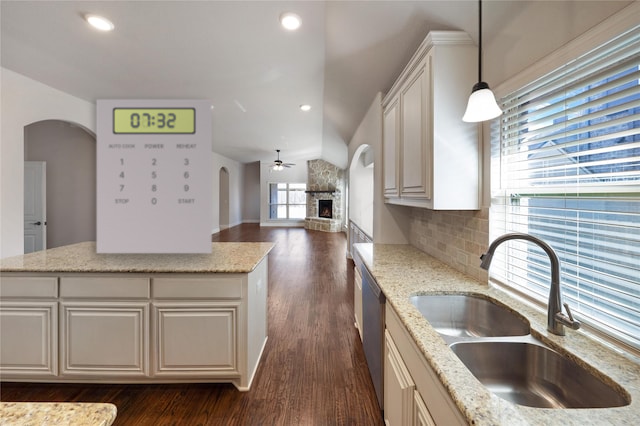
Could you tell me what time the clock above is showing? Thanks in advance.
7:32
